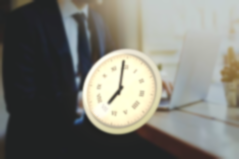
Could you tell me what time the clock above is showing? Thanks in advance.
6:59
